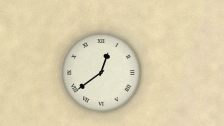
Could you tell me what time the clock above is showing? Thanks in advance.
12:39
